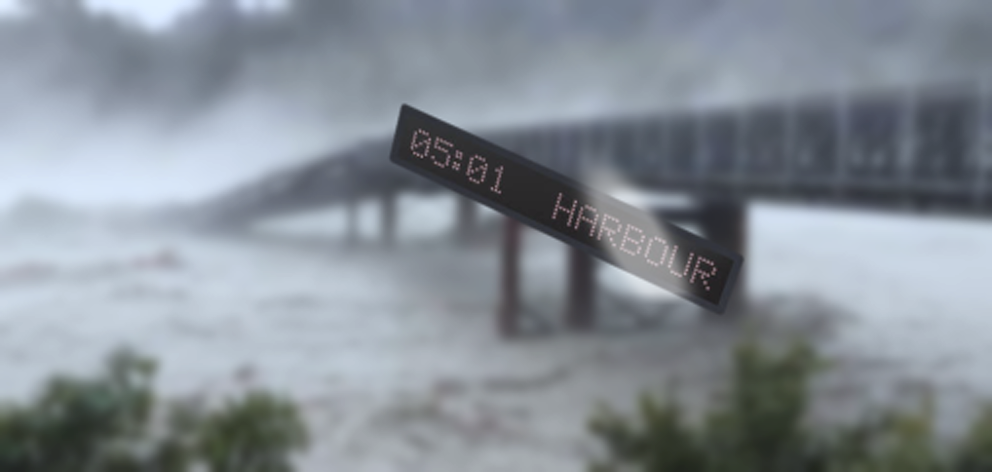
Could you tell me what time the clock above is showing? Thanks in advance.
5:01
